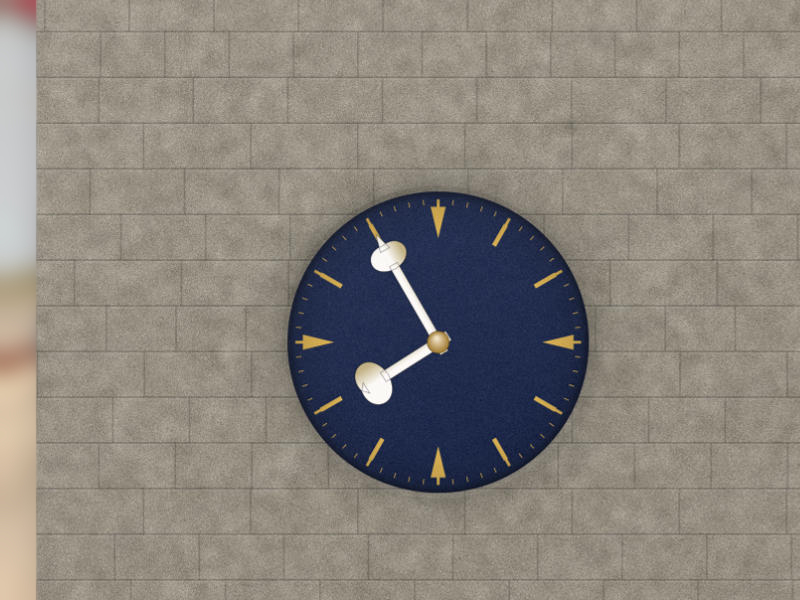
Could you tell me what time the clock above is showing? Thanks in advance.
7:55
